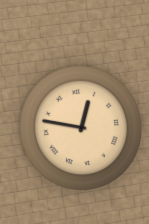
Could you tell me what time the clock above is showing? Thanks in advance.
12:48
